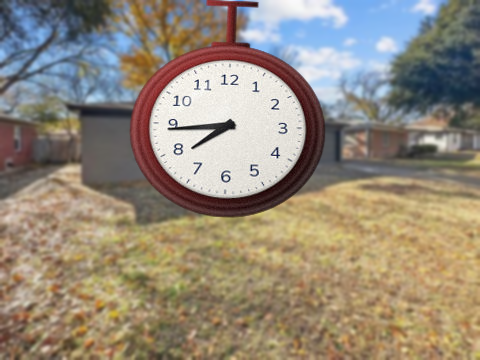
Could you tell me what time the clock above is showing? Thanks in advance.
7:44
